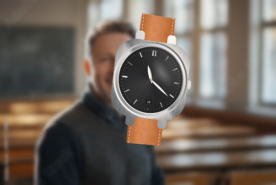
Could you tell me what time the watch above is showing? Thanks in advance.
11:21
